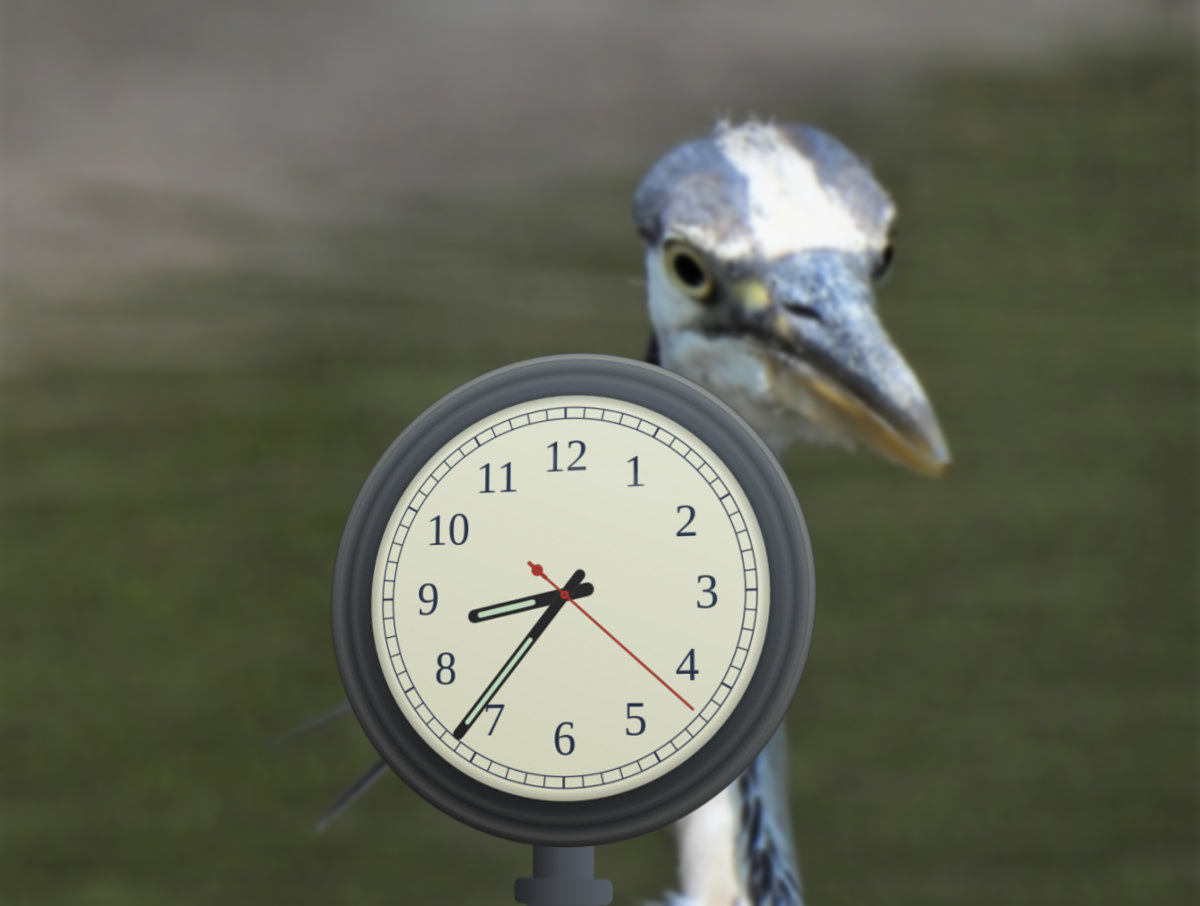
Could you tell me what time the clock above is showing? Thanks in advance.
8:36:22
